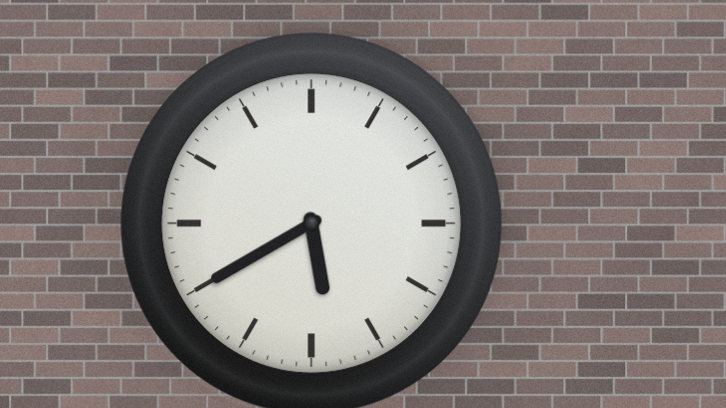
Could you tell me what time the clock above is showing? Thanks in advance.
5:40
